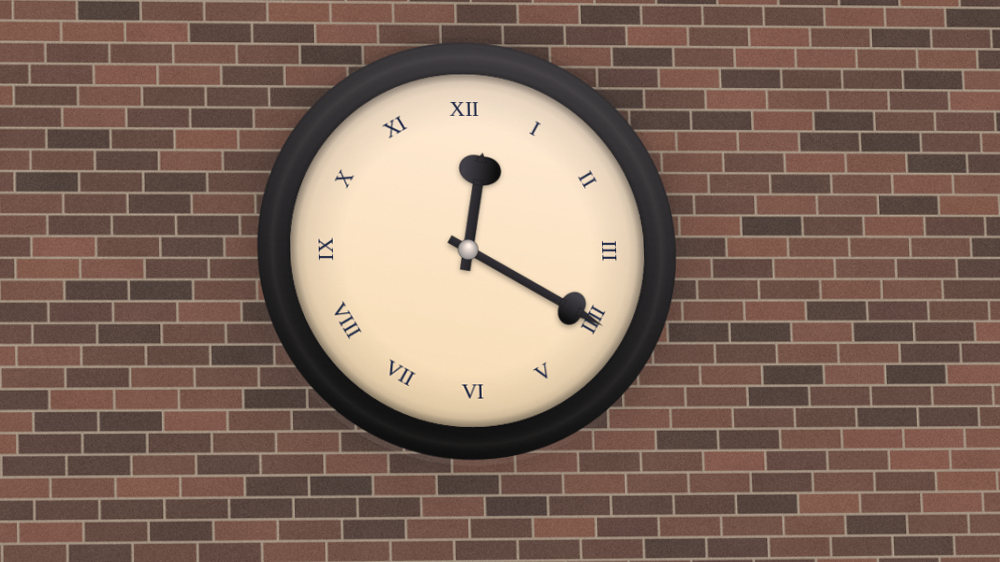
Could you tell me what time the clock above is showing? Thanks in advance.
12:20
